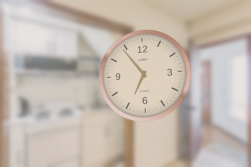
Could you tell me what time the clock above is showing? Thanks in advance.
6:54
